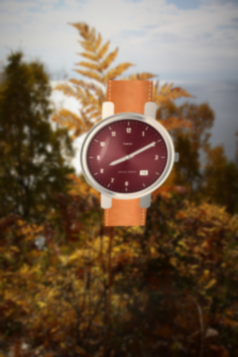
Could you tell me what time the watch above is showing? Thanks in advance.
8:10
